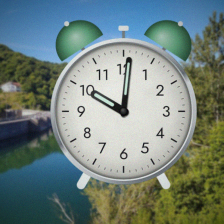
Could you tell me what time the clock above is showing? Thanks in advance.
10:01
